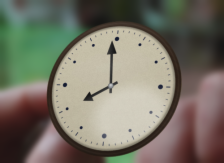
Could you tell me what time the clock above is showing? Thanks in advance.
7:59
